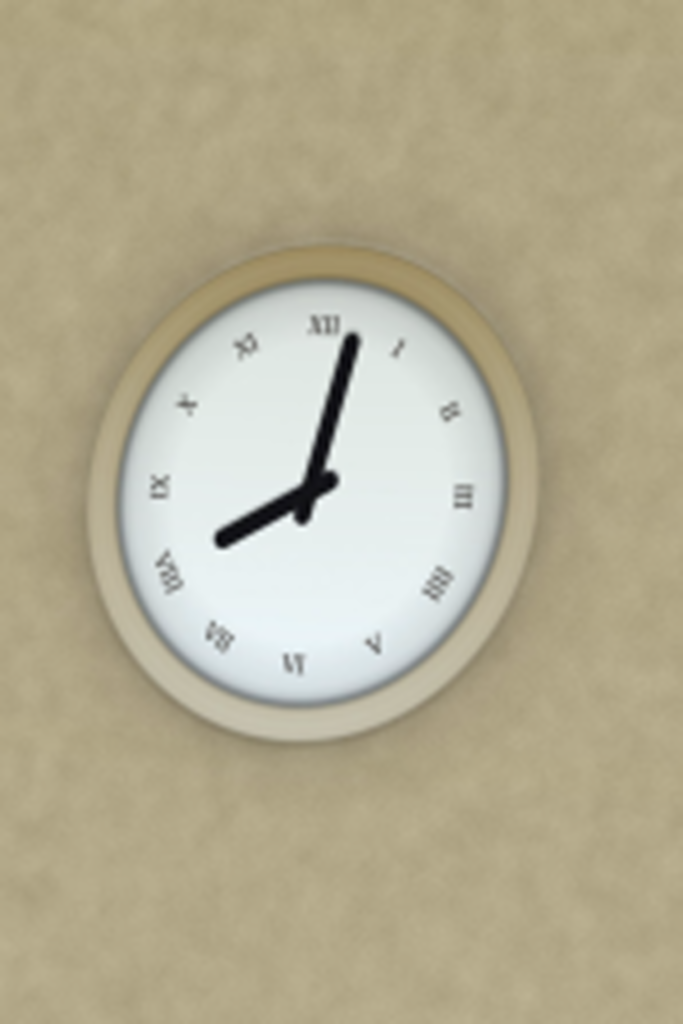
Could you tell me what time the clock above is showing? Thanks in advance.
8:02
